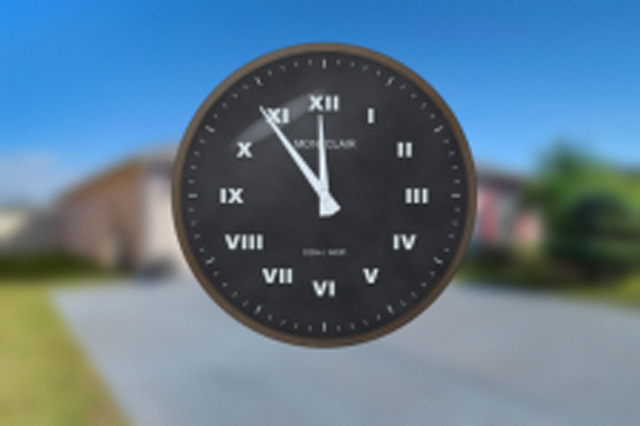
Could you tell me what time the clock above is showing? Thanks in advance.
11:54
